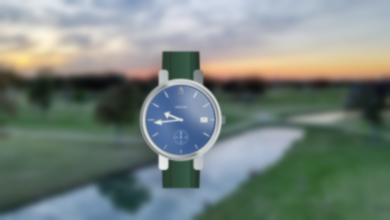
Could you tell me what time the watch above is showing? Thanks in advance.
9:44
